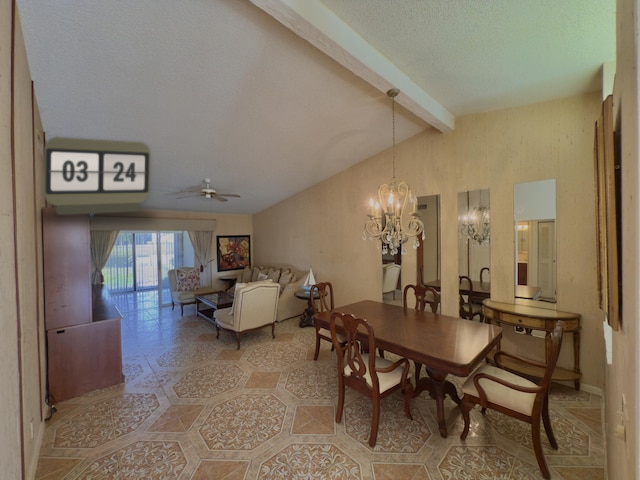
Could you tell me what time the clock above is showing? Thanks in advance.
3:24
